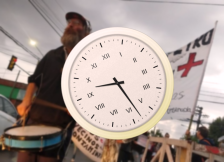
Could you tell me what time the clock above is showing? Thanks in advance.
9:28
